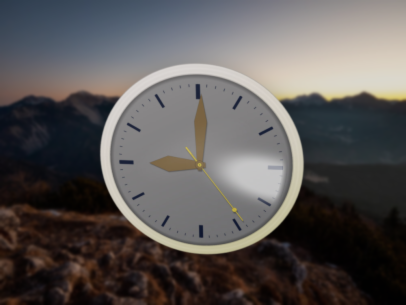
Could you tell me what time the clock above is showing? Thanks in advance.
9:00:24
